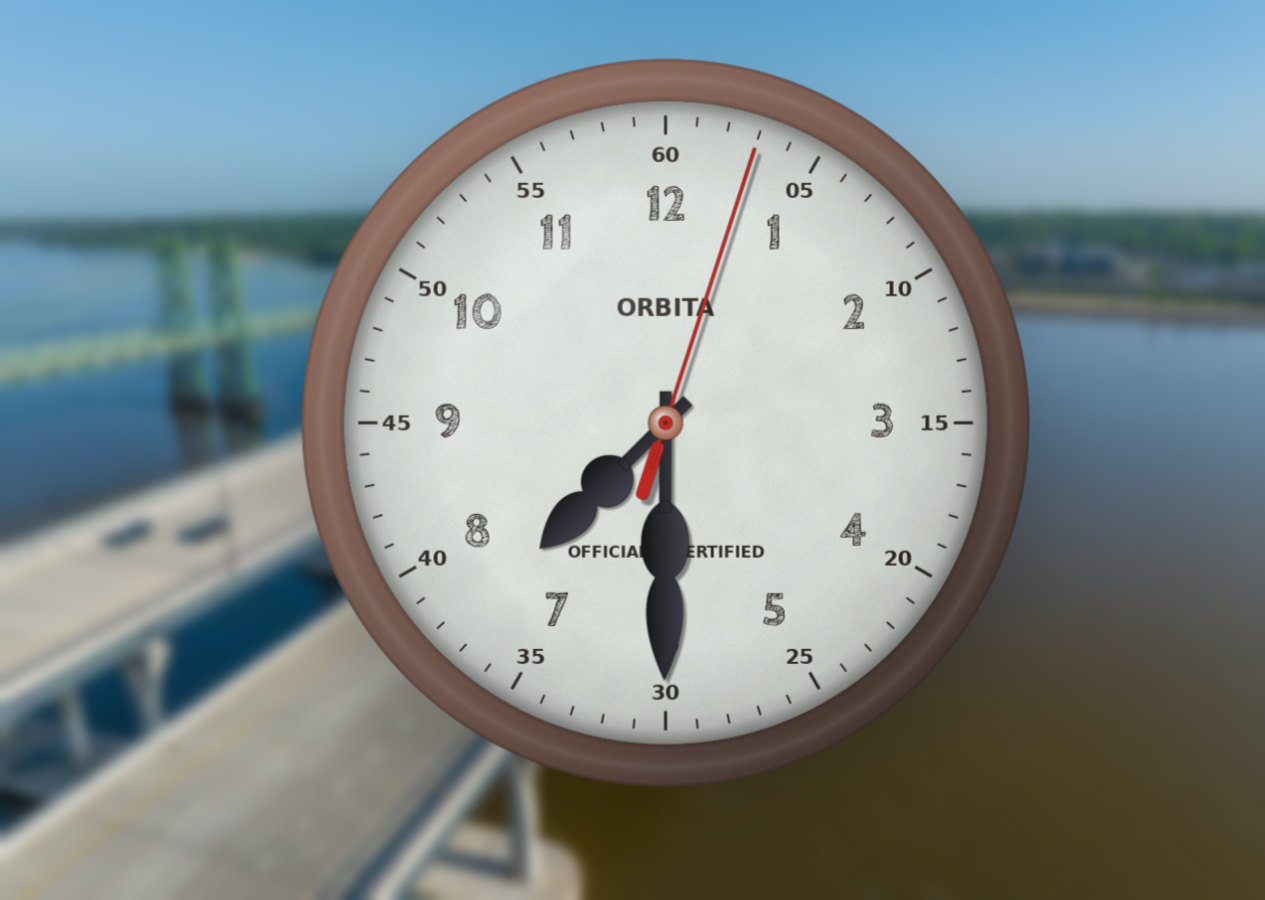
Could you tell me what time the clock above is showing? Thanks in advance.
7:30:03
